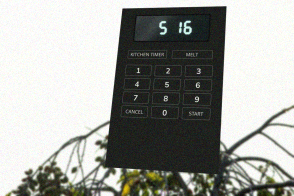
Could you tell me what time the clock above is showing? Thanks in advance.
5:16
